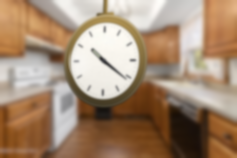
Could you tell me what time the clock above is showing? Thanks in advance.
10:21
